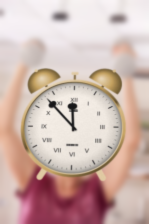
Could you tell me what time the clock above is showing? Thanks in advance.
11:53
